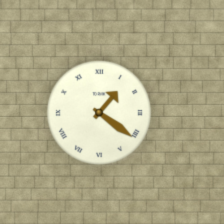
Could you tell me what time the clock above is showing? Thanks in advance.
1:21
